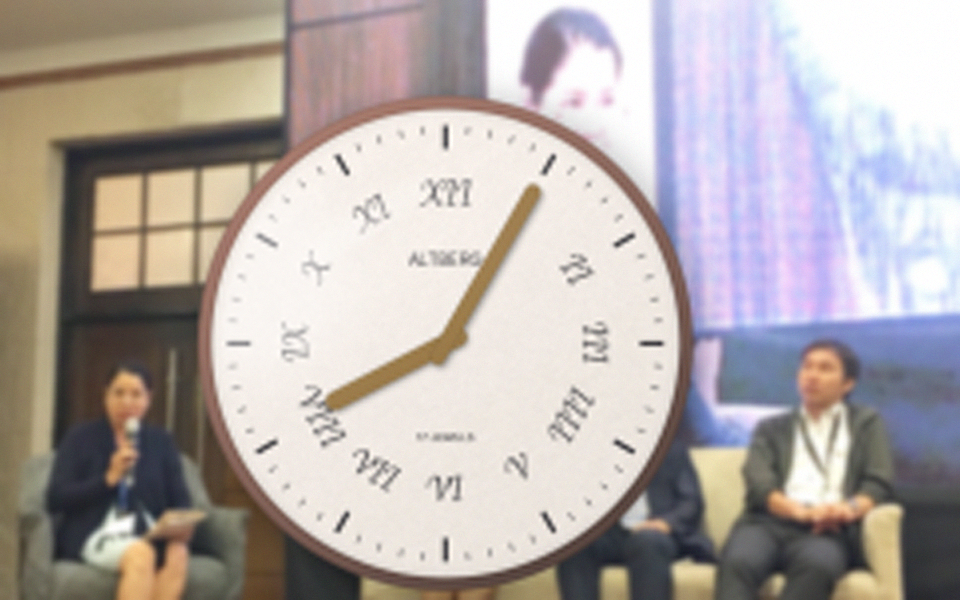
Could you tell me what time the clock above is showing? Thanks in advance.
8:05
